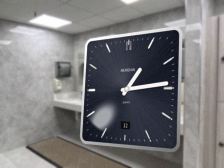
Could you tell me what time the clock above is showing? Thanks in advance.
1:14
